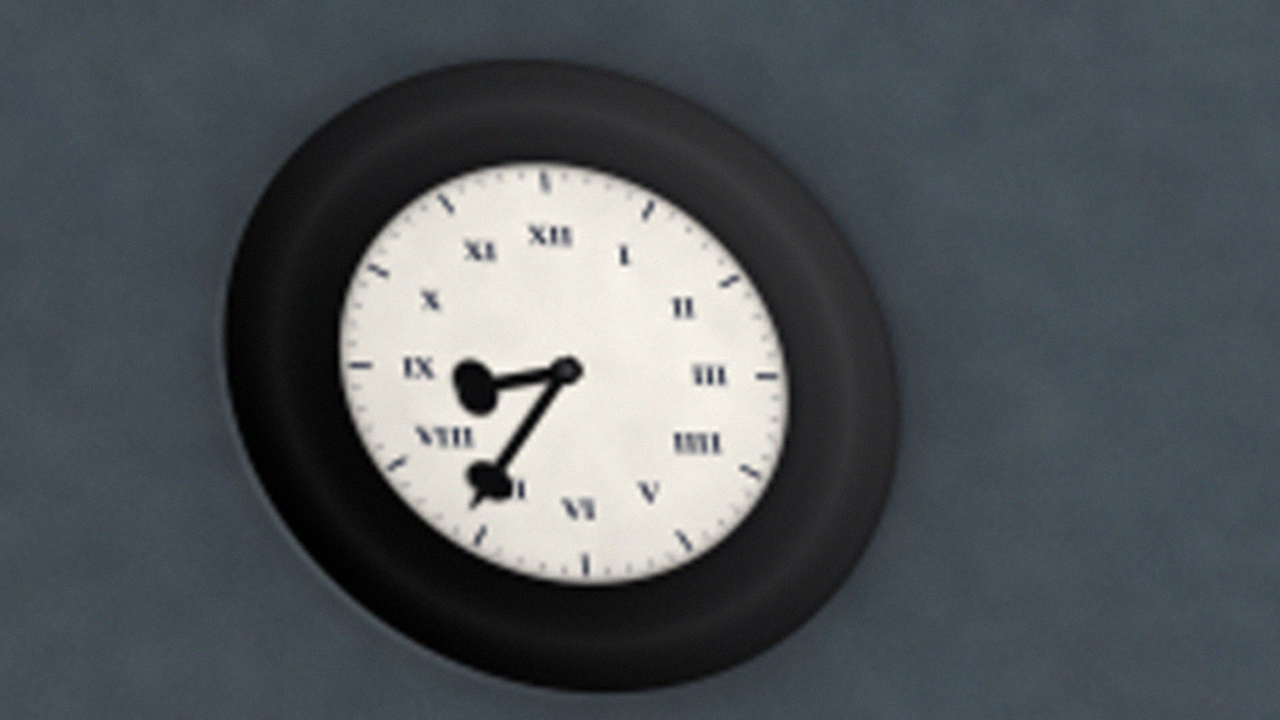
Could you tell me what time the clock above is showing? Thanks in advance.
8:36
